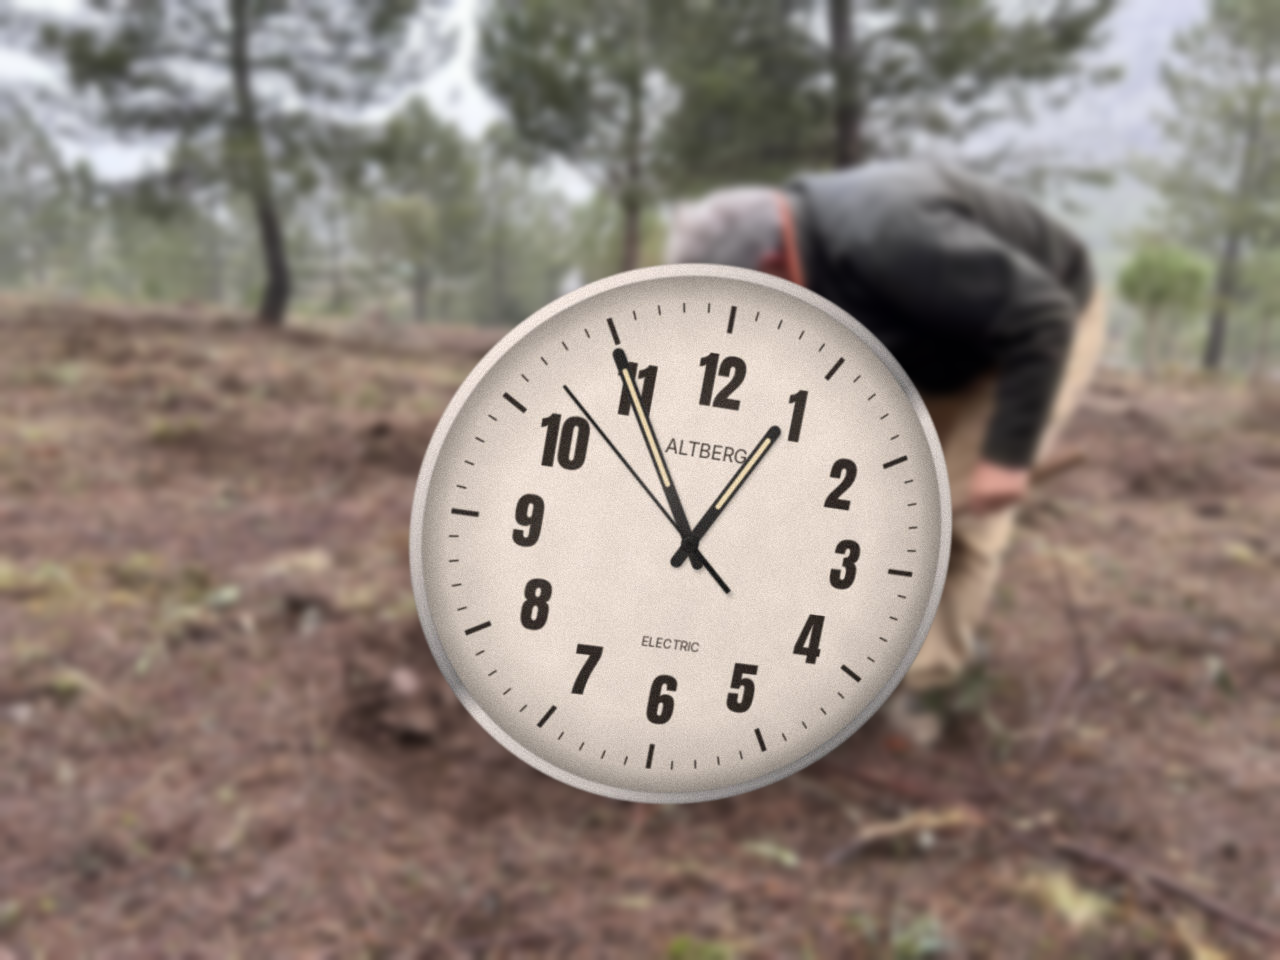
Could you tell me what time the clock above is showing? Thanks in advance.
12:54:52
